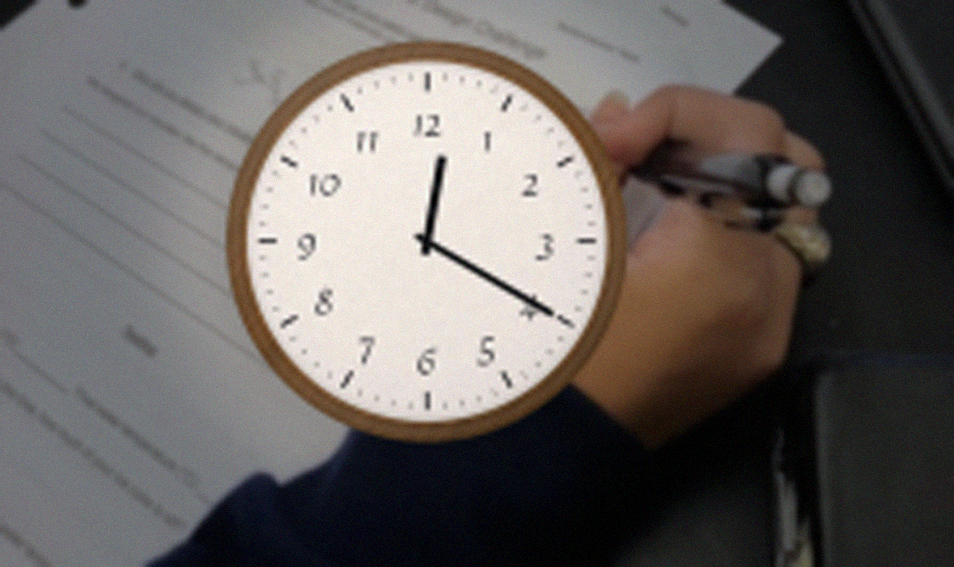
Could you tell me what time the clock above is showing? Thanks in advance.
12:20
